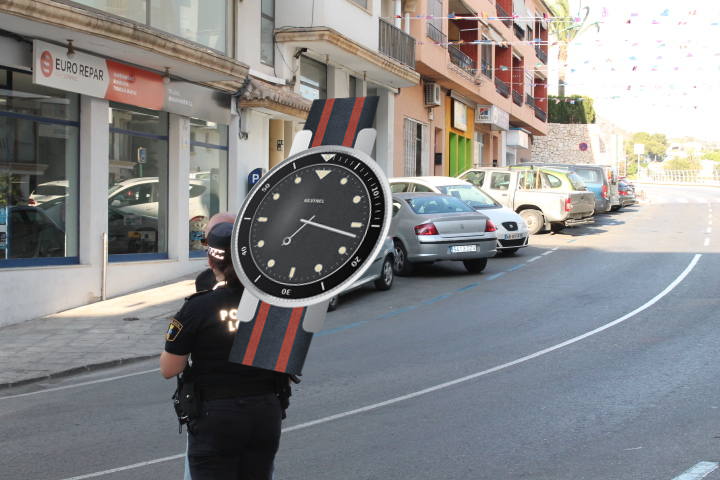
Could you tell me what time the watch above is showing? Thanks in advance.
7:17
